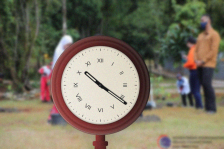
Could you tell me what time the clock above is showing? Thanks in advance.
10:21
